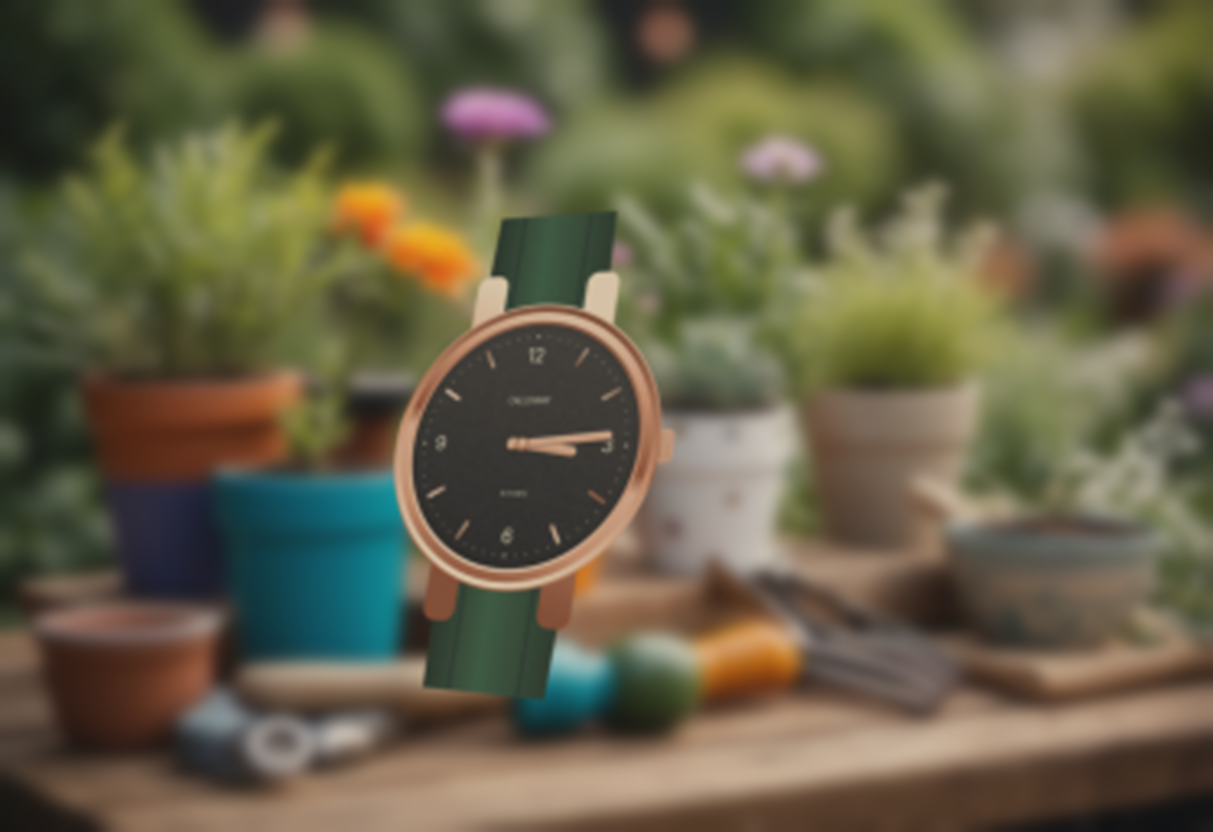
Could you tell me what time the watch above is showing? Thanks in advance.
3:14
